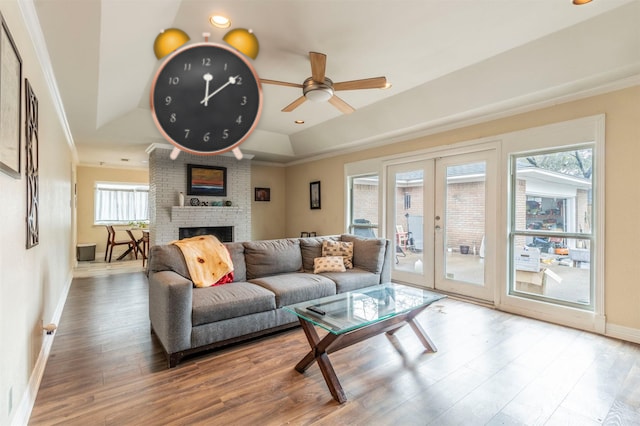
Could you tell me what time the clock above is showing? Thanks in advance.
12:09
